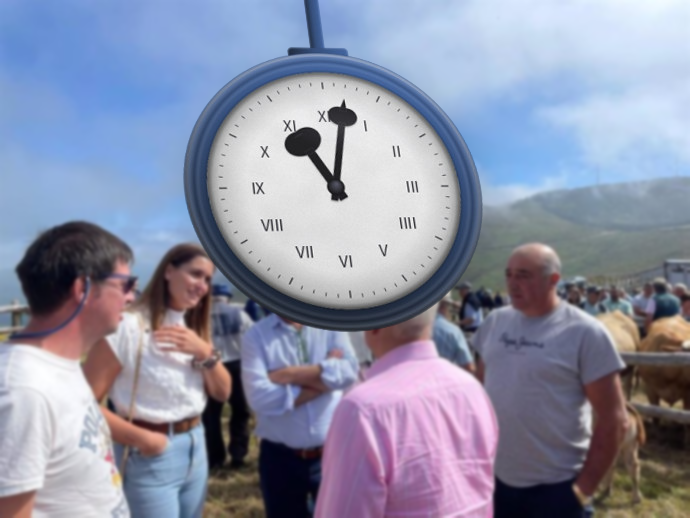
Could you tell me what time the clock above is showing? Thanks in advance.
11:02
